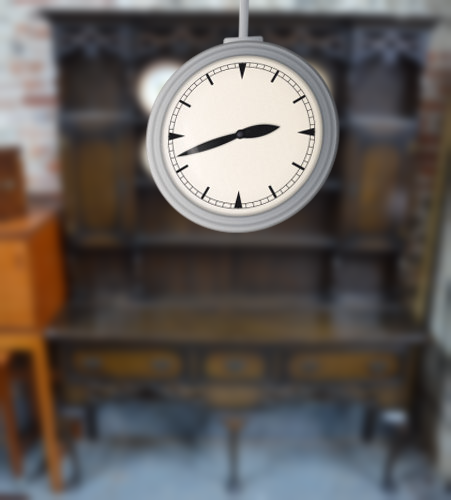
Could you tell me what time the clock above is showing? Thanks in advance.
2:42
